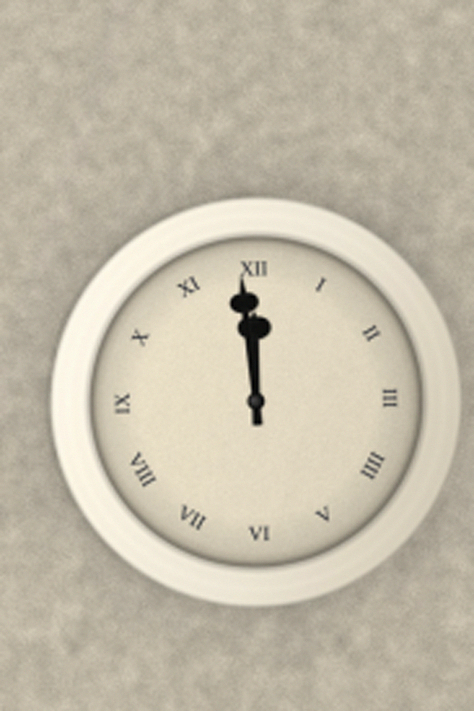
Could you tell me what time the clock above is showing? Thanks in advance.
11:59
